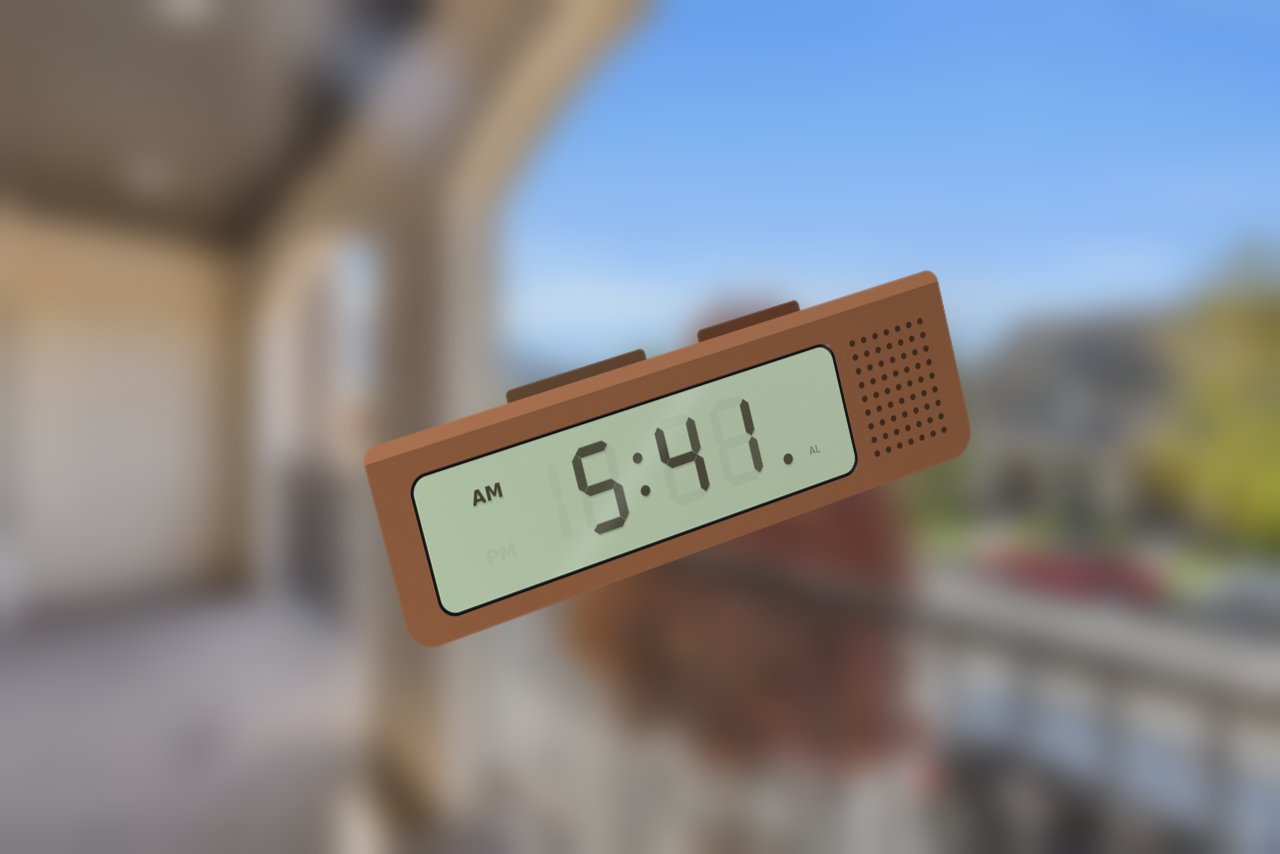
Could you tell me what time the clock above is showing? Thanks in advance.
5:41
